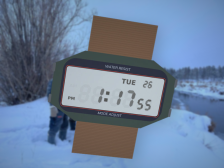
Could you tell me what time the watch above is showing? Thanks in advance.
1:17:55
